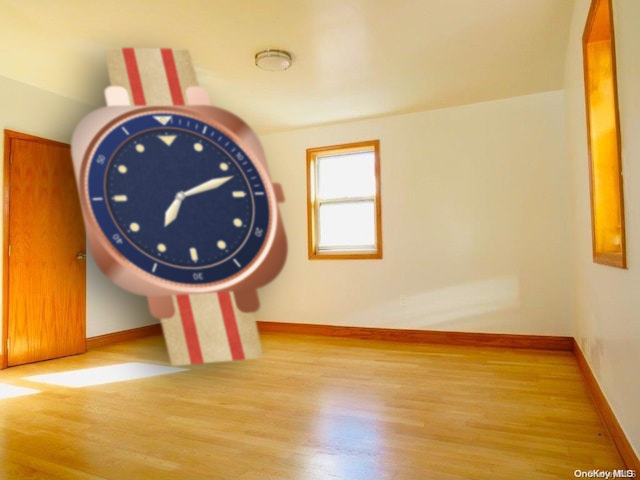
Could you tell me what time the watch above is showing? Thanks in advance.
7:12
